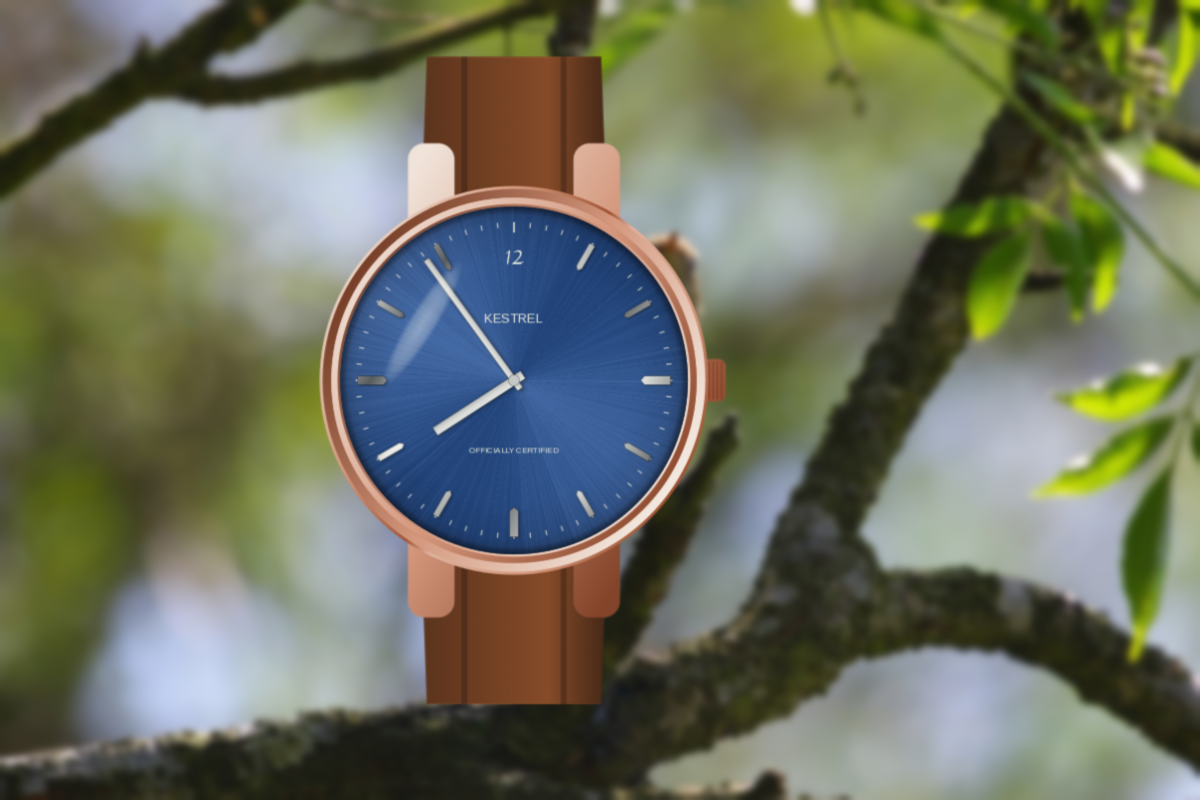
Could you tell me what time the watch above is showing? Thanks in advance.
7:54
